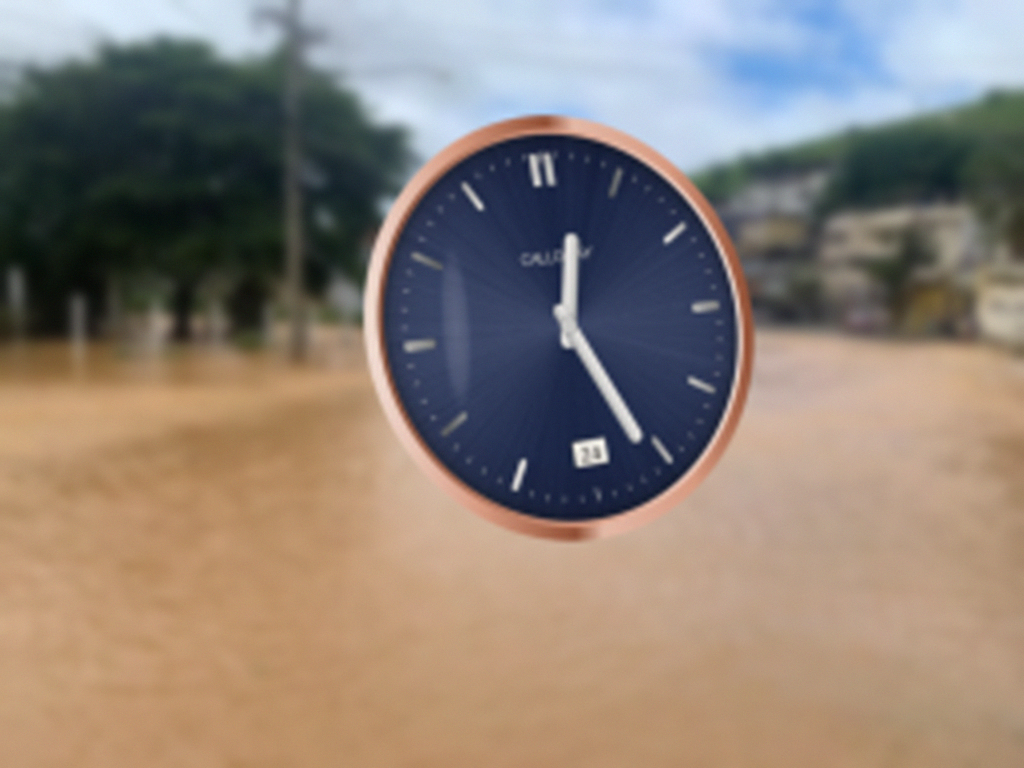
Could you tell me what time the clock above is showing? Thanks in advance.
12:26
